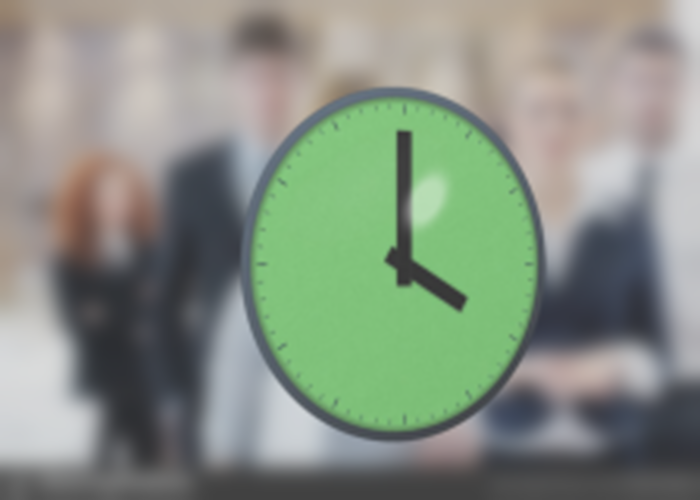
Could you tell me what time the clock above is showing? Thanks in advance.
4:00
